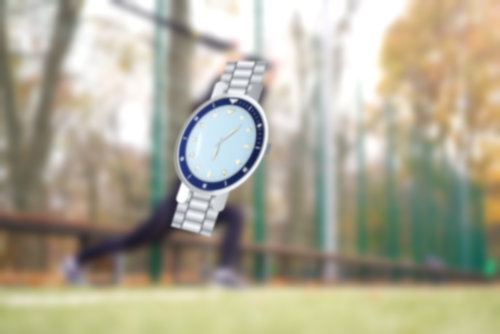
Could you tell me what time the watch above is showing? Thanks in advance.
6:07
